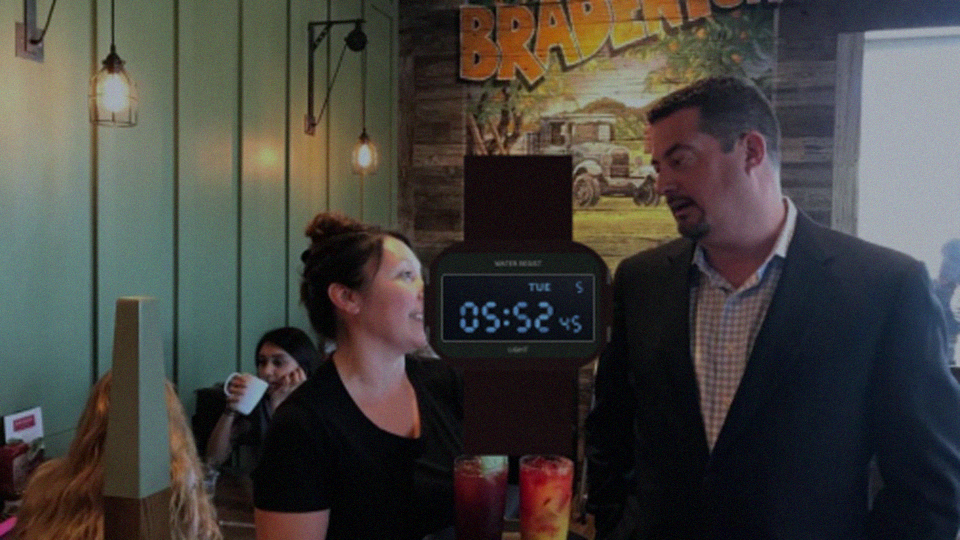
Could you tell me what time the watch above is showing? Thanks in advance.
5:52:45
